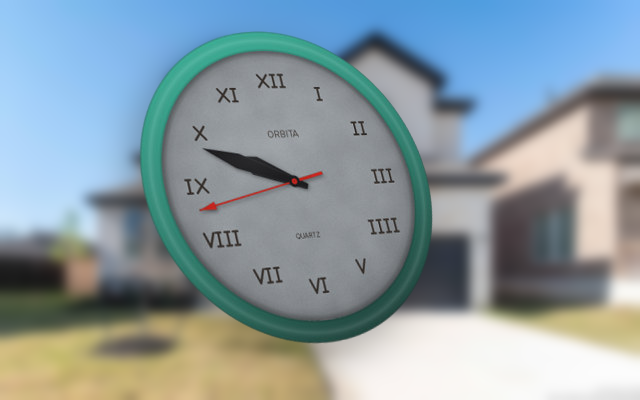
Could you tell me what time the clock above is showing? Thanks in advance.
9:48:43
